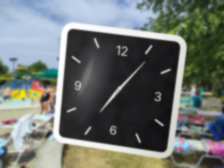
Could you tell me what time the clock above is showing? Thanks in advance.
7:06
